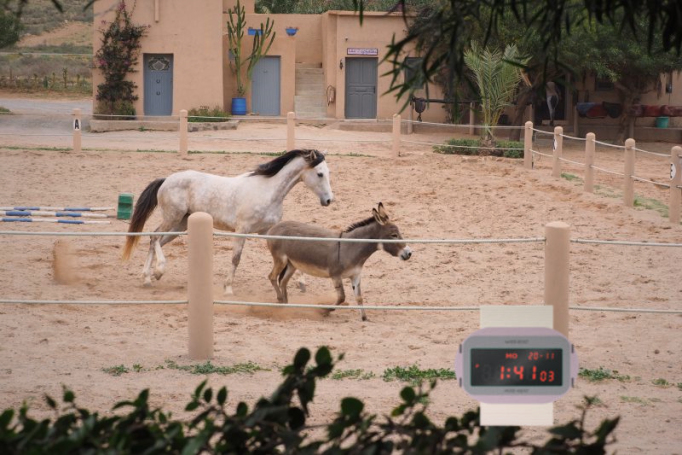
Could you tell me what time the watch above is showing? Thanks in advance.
1:41:03
